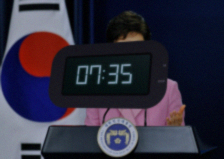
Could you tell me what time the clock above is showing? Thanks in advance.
7:35
